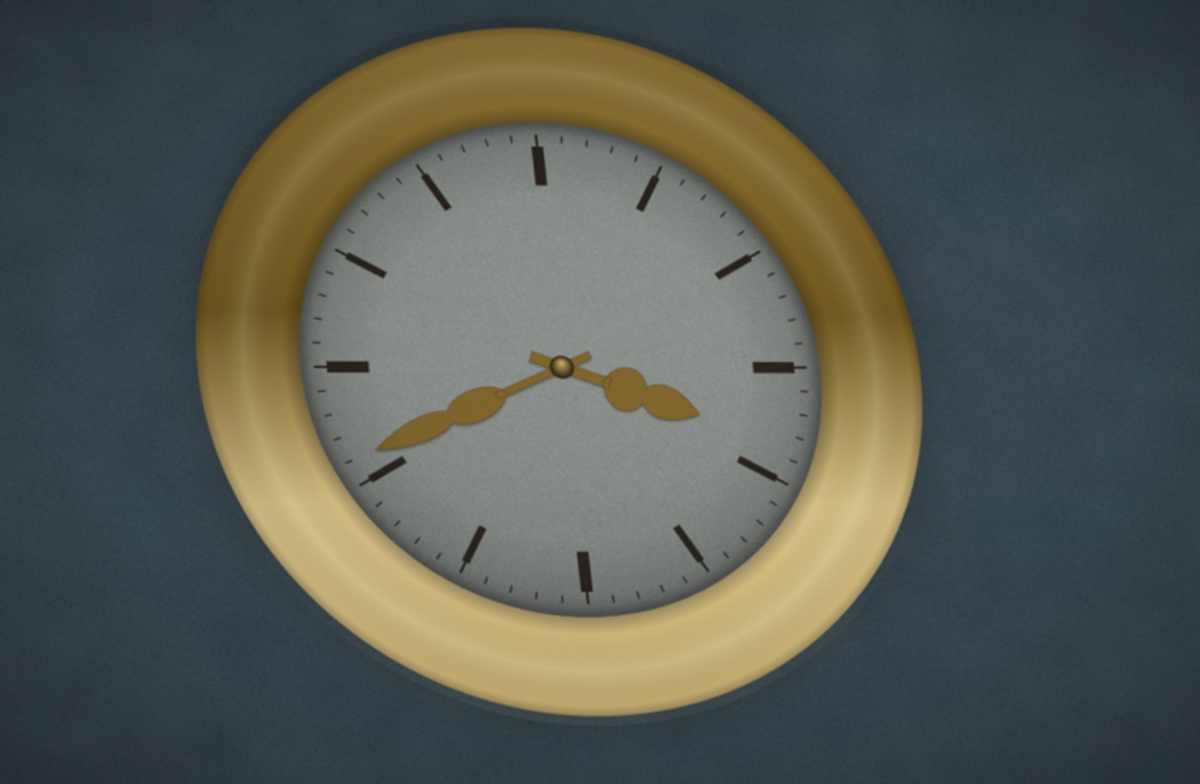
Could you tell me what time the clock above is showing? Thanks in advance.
3:41
